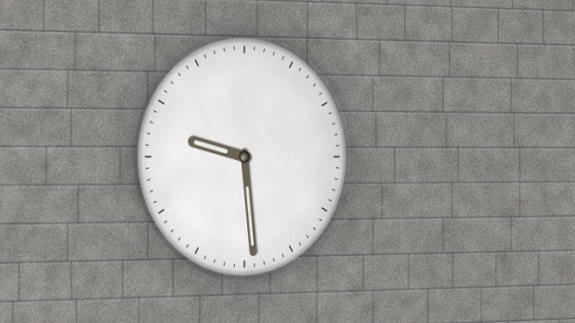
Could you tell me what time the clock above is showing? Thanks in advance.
9:29
